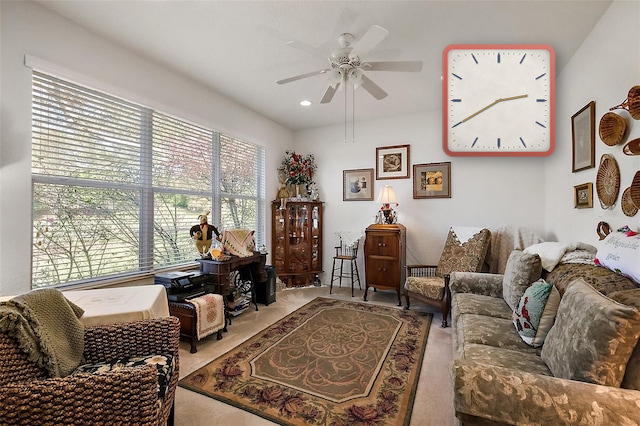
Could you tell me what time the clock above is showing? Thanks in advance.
2:40
